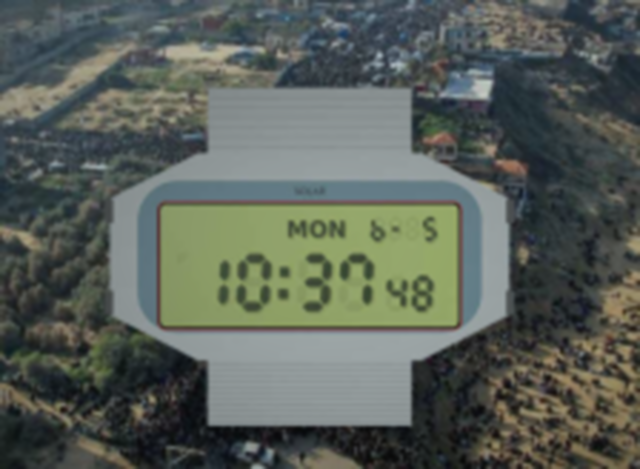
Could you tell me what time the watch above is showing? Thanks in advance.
10:37:48
